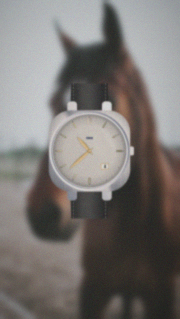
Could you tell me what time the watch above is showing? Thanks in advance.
10:38
